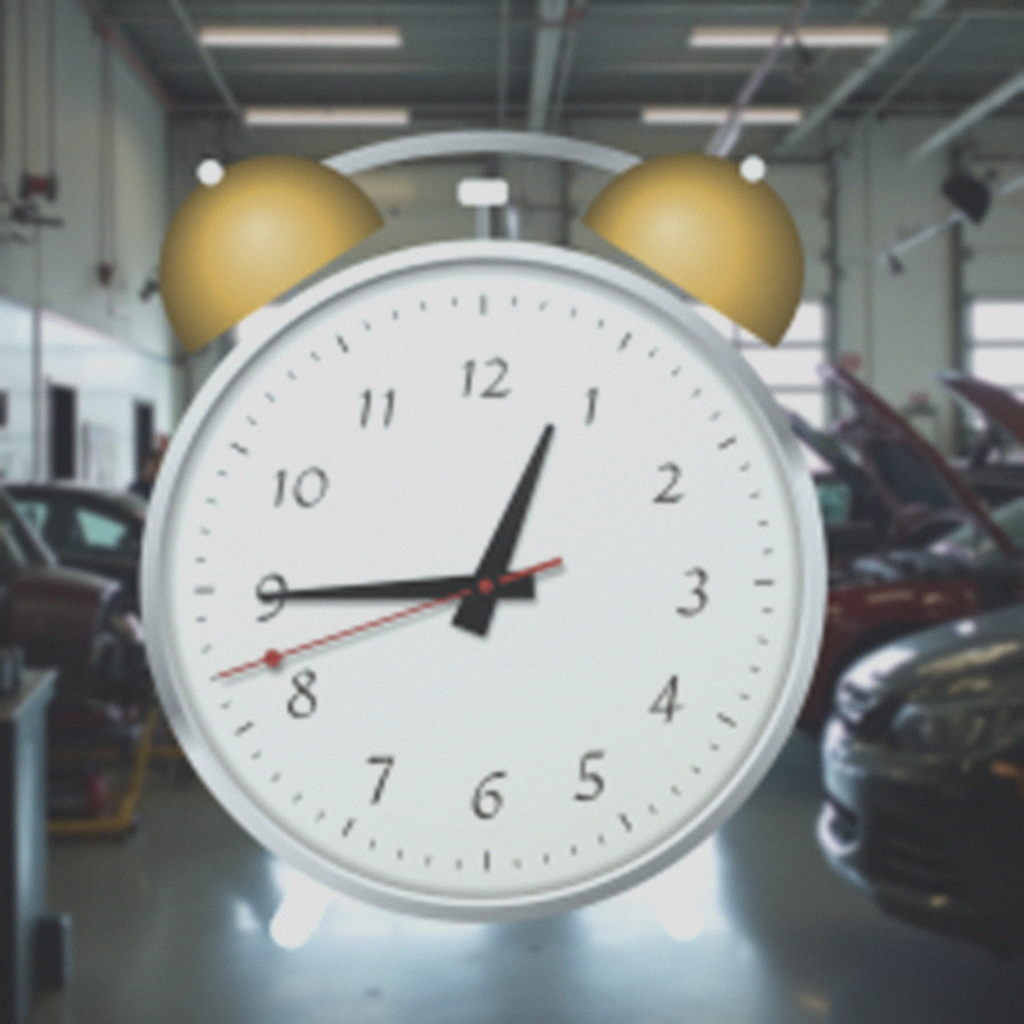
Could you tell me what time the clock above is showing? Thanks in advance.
12:44:42
